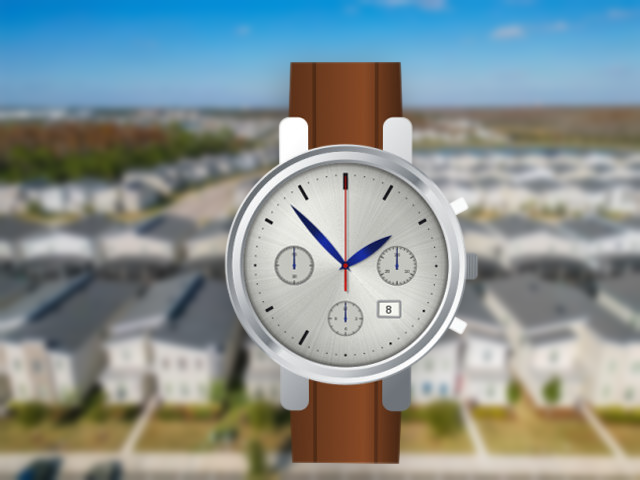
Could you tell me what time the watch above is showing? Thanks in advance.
1:53
